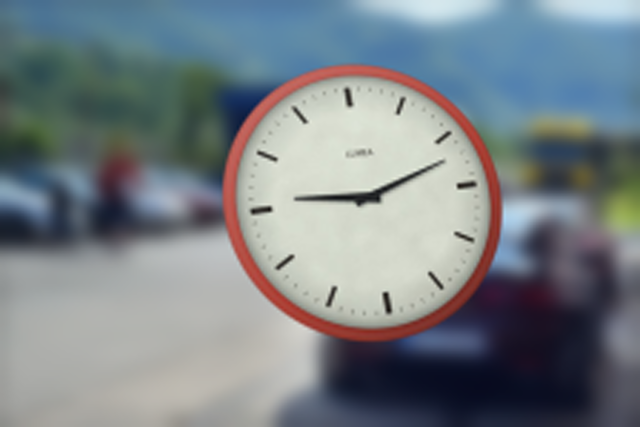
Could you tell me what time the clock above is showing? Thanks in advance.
9:12
